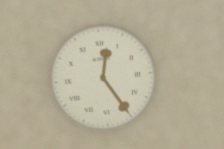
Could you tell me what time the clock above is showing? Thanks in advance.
12:25
